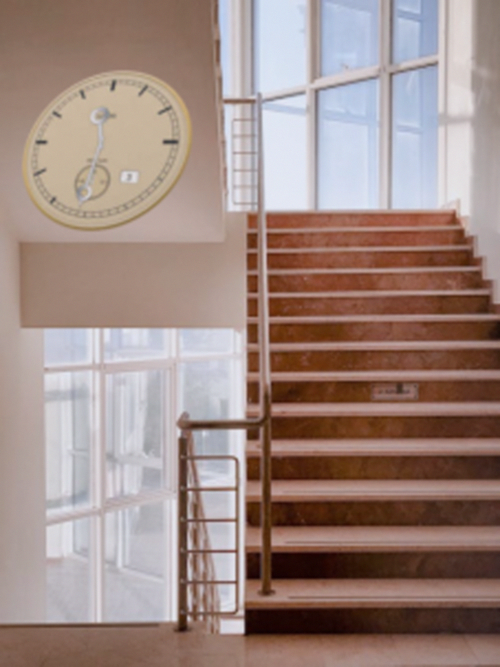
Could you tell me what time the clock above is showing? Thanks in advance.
11:31
